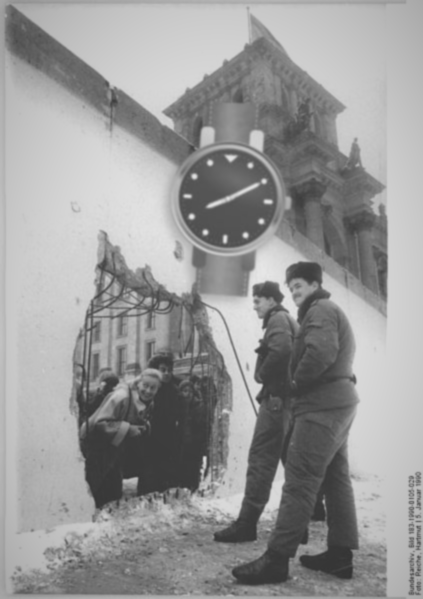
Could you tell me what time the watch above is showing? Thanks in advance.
8:10
